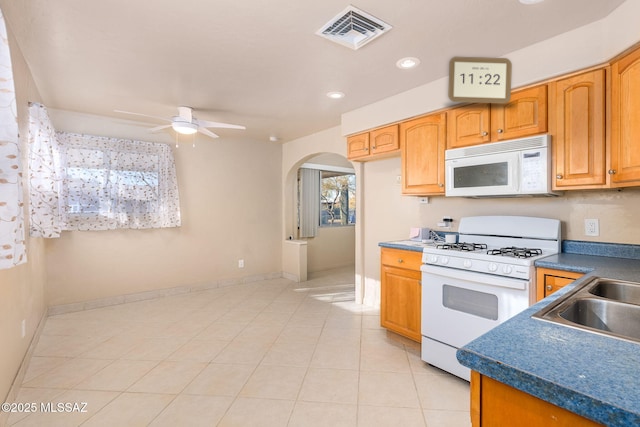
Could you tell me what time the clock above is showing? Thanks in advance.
11:22
